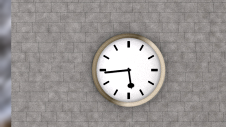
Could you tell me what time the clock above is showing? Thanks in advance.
5:44
